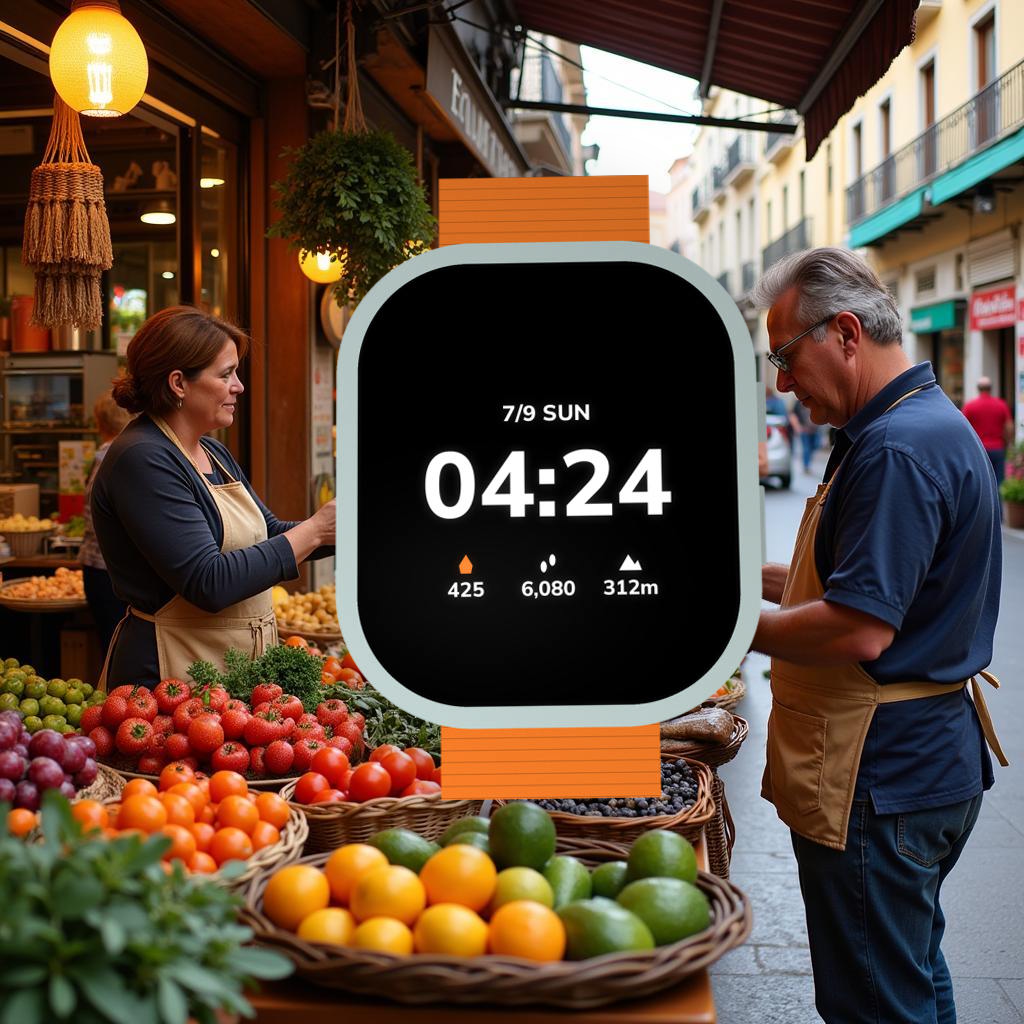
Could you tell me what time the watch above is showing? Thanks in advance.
4:24
